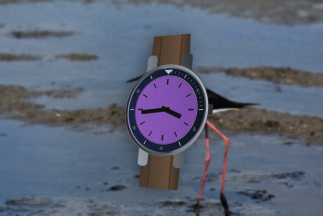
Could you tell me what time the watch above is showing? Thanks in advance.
3:44
